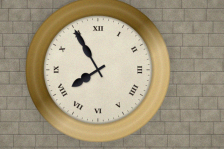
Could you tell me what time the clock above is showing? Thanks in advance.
7:55
